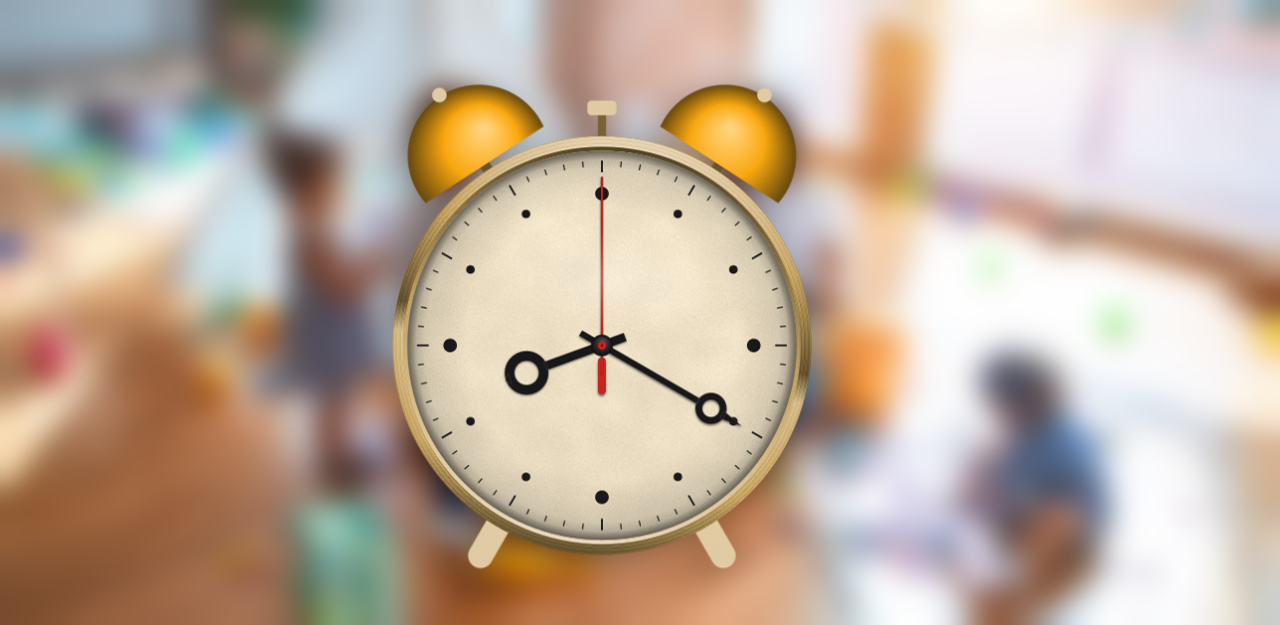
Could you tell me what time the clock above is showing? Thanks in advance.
8:20:00
